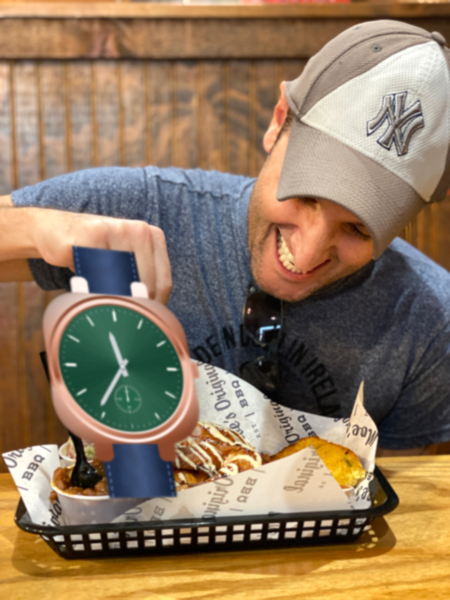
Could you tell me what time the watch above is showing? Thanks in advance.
11:36
